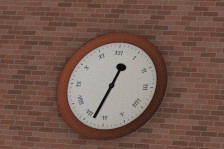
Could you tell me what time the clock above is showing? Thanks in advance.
12:33
